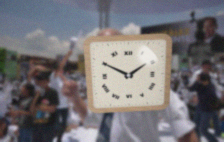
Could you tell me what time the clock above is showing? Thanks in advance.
1:50
